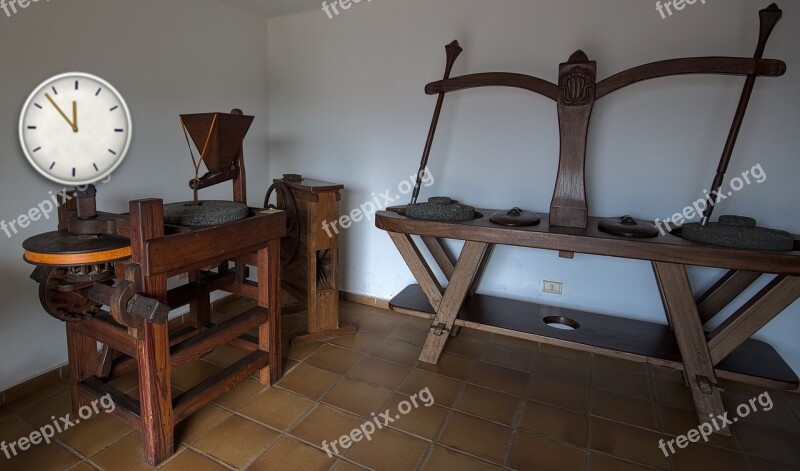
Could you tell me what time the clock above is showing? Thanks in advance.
11:53
